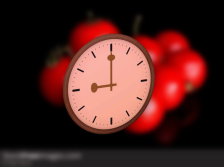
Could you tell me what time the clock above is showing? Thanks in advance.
9:00
